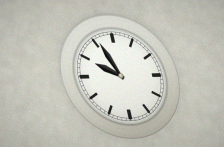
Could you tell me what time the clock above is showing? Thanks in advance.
9:56
